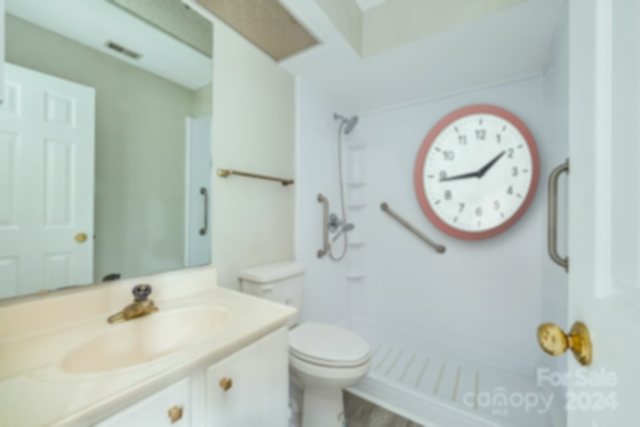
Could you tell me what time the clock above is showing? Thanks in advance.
1:44
